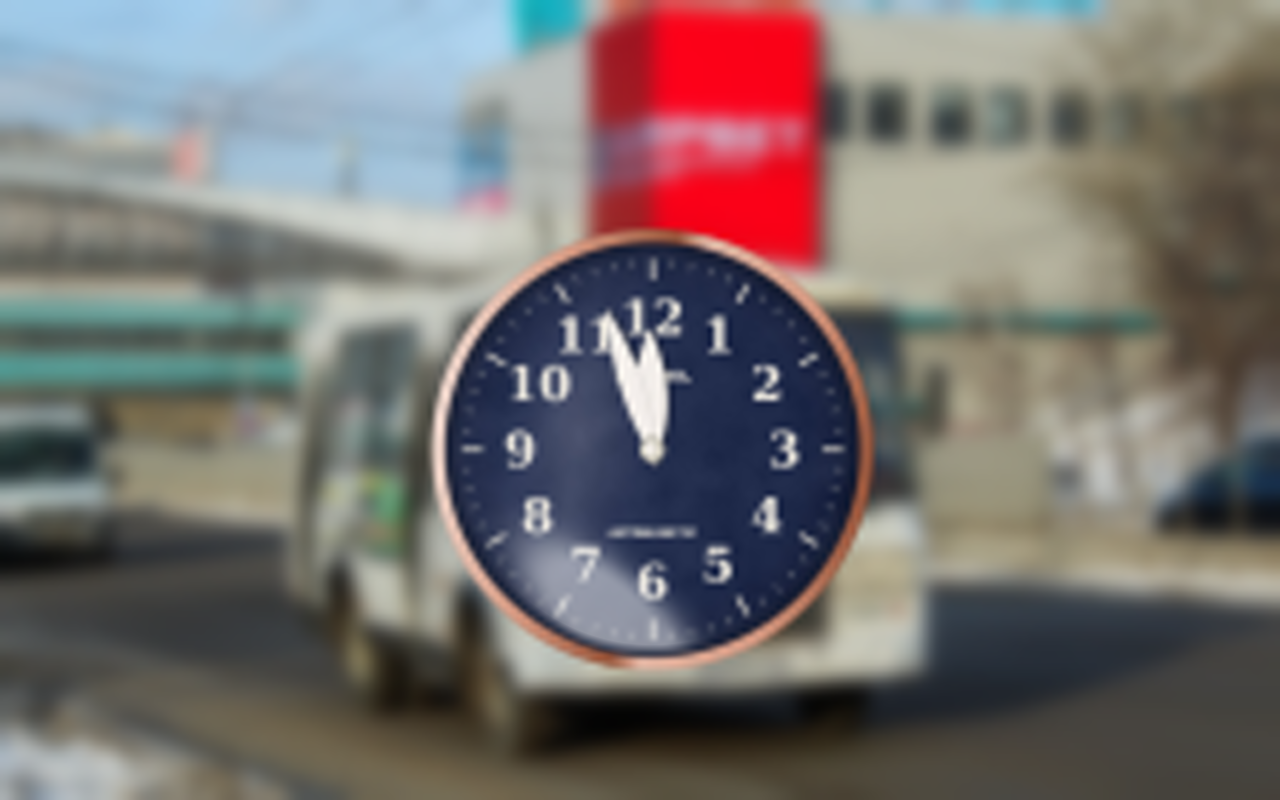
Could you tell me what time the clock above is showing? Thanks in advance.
11:57
